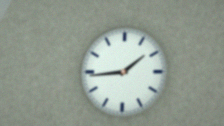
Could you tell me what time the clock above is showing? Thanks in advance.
1:44
